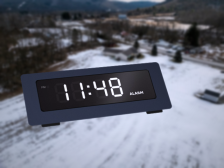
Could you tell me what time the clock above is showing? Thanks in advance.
11:48
